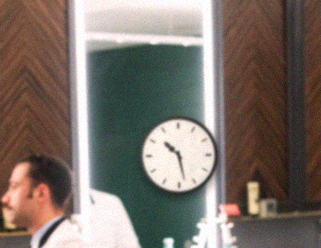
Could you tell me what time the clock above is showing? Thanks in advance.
10:28
